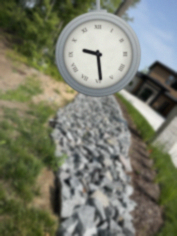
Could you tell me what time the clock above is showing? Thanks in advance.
9:29
